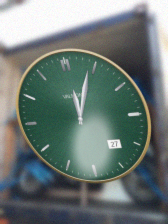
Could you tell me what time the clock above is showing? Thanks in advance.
12:04
